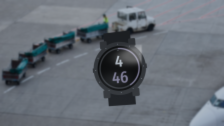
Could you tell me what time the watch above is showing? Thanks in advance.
4:46
